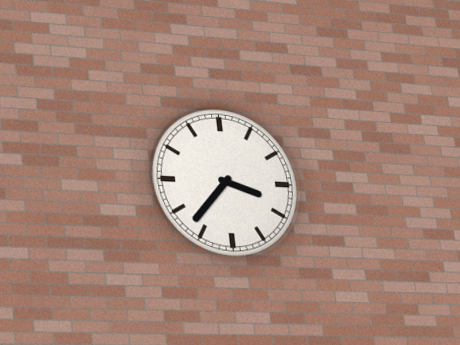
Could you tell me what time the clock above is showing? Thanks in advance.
3:37
